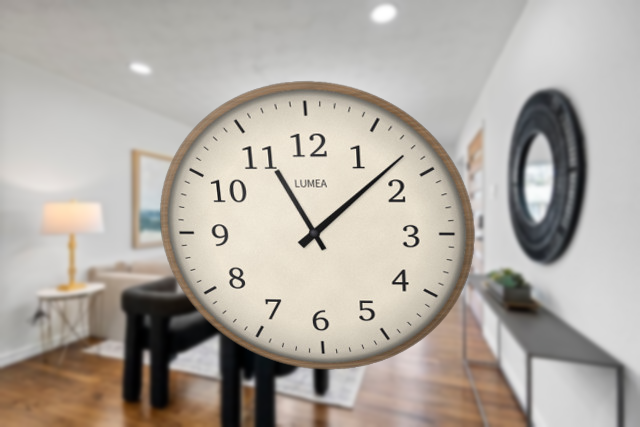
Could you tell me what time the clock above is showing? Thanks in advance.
11:08
